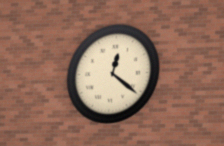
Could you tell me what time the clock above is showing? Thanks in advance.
12:21
